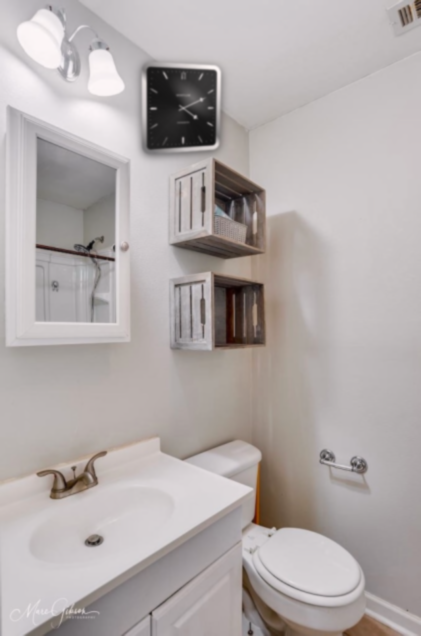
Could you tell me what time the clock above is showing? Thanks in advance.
4:11
